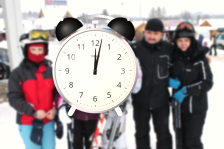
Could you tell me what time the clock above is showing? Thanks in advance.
12:02
